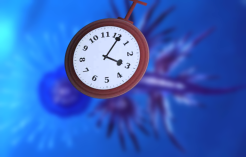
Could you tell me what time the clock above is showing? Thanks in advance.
3:01
